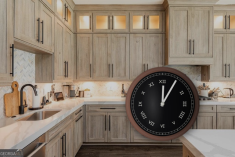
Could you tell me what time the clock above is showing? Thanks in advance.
12:05
